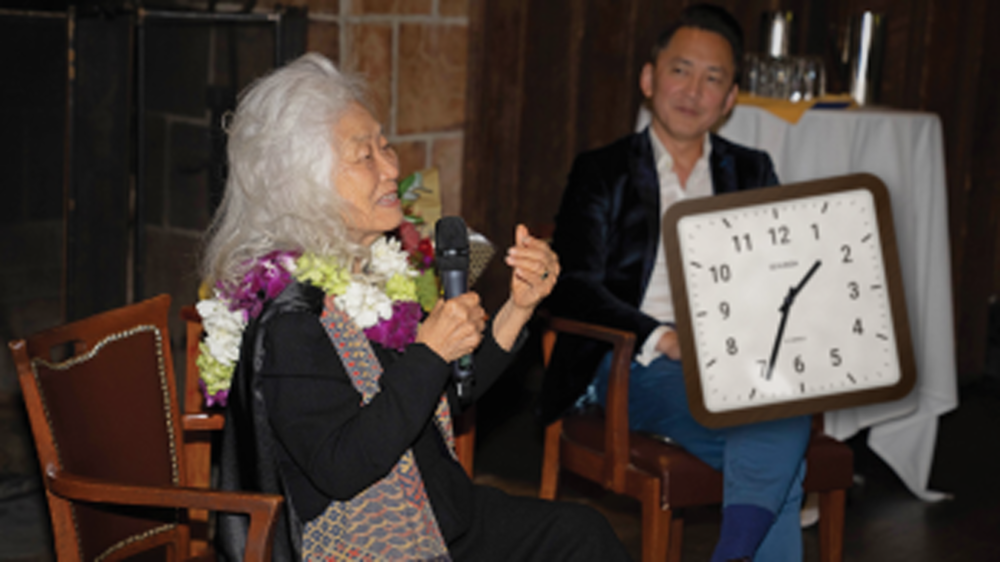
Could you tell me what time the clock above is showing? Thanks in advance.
1:34
